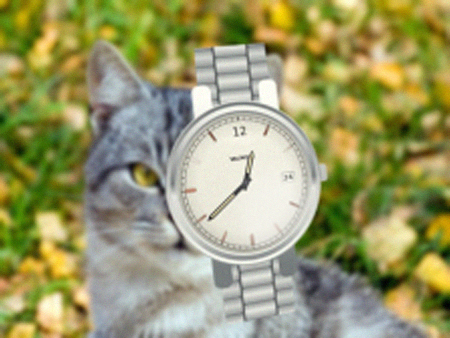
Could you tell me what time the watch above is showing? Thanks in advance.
12:39
